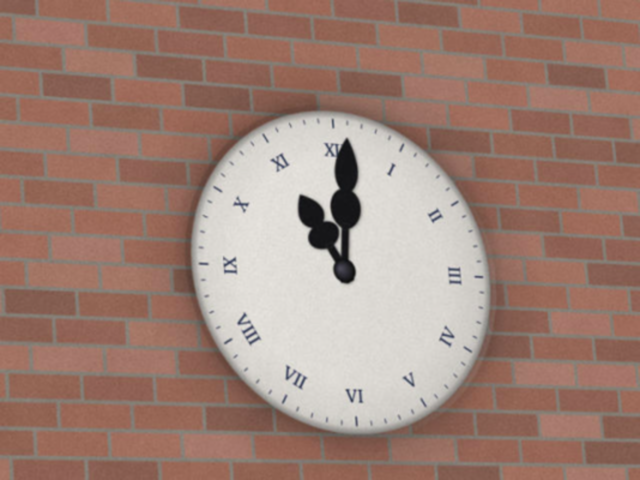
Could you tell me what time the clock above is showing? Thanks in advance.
11:01
